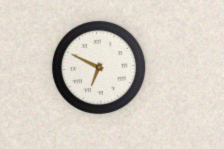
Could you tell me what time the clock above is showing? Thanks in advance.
6:50
